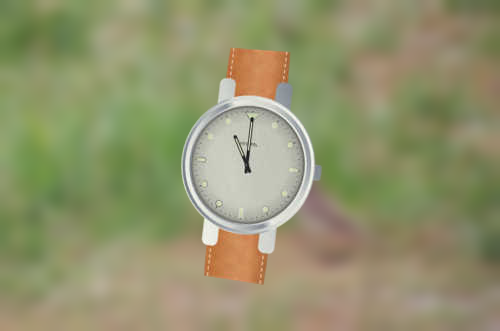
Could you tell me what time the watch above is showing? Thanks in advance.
11:00
